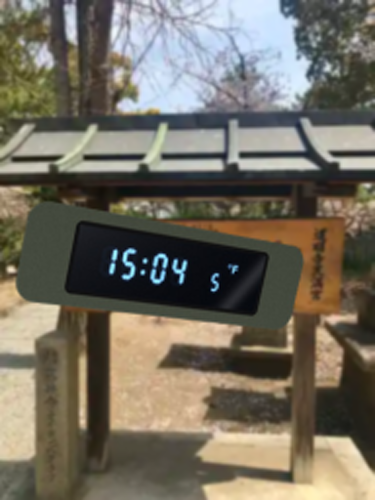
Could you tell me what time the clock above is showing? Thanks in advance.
15:04
